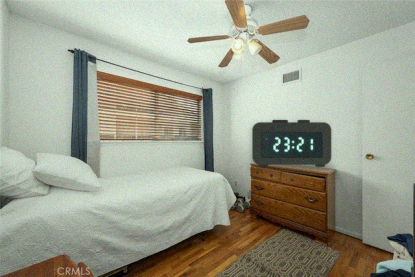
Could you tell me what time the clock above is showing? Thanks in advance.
23:21
